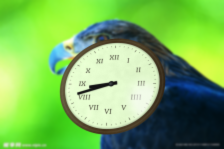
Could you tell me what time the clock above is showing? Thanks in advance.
8:42
